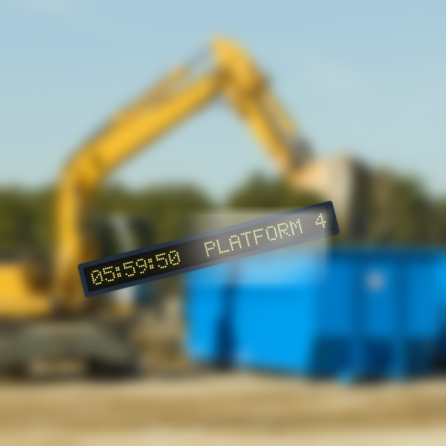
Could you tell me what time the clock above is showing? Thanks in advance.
5:59:50
